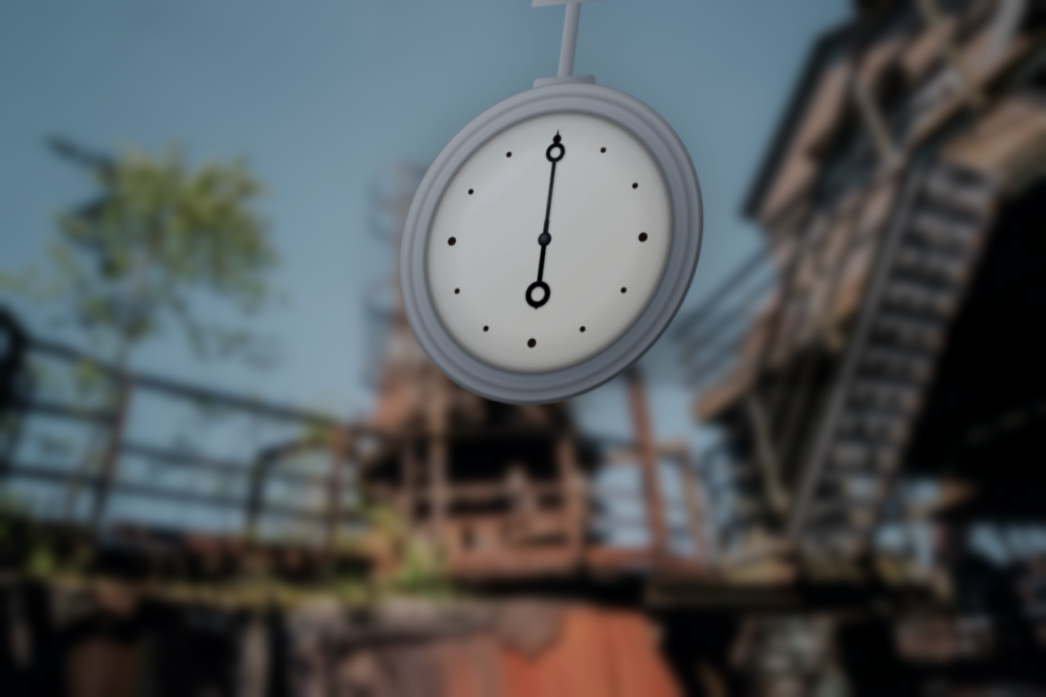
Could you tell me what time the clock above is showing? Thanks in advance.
6:00
